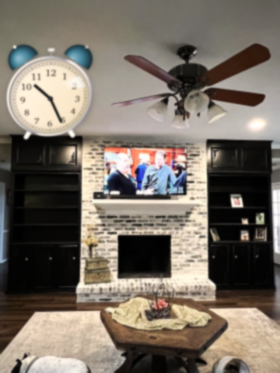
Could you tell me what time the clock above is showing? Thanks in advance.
10:26
